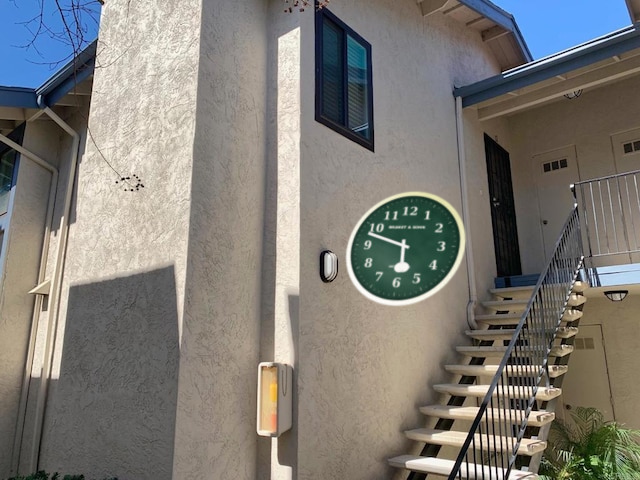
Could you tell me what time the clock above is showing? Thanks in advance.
5:48
